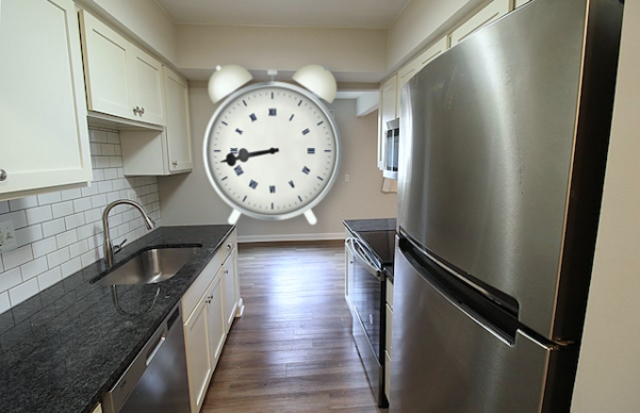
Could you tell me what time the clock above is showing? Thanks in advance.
8:43
